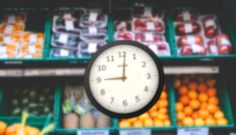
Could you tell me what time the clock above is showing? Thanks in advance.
9:01
